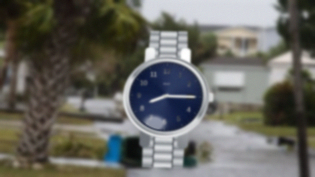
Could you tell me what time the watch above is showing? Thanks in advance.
8:15
